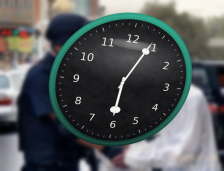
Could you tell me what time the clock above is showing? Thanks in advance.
6:04
